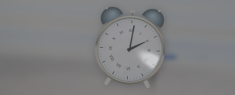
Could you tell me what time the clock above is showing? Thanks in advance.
2:01
